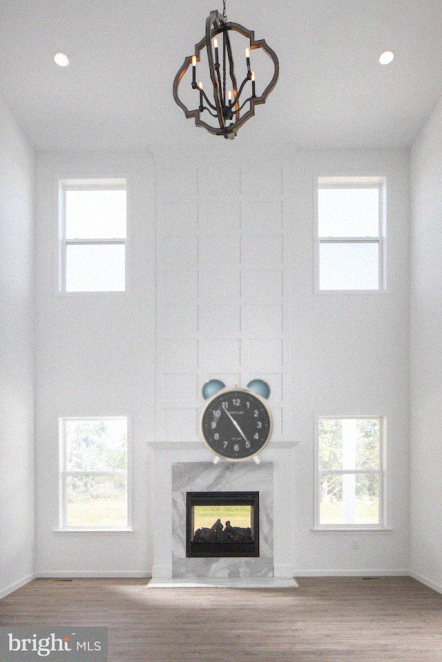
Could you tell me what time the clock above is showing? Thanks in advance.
4:54
